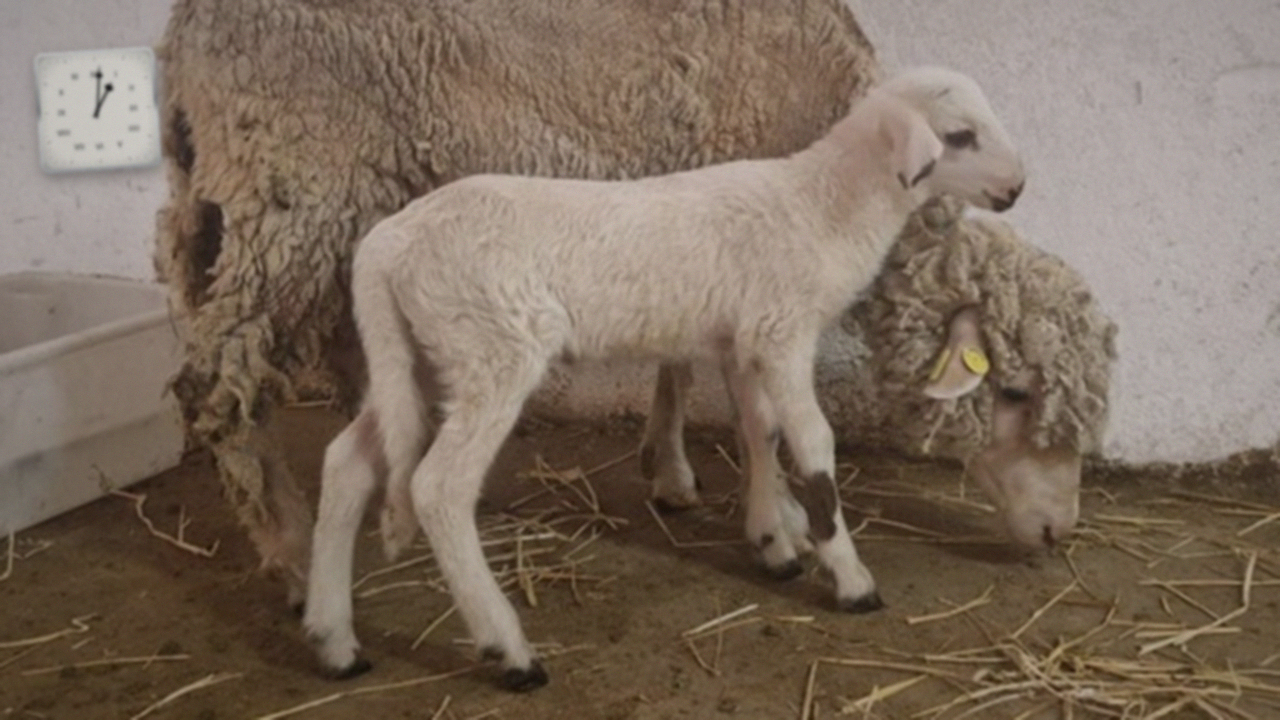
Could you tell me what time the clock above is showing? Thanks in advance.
1:01
